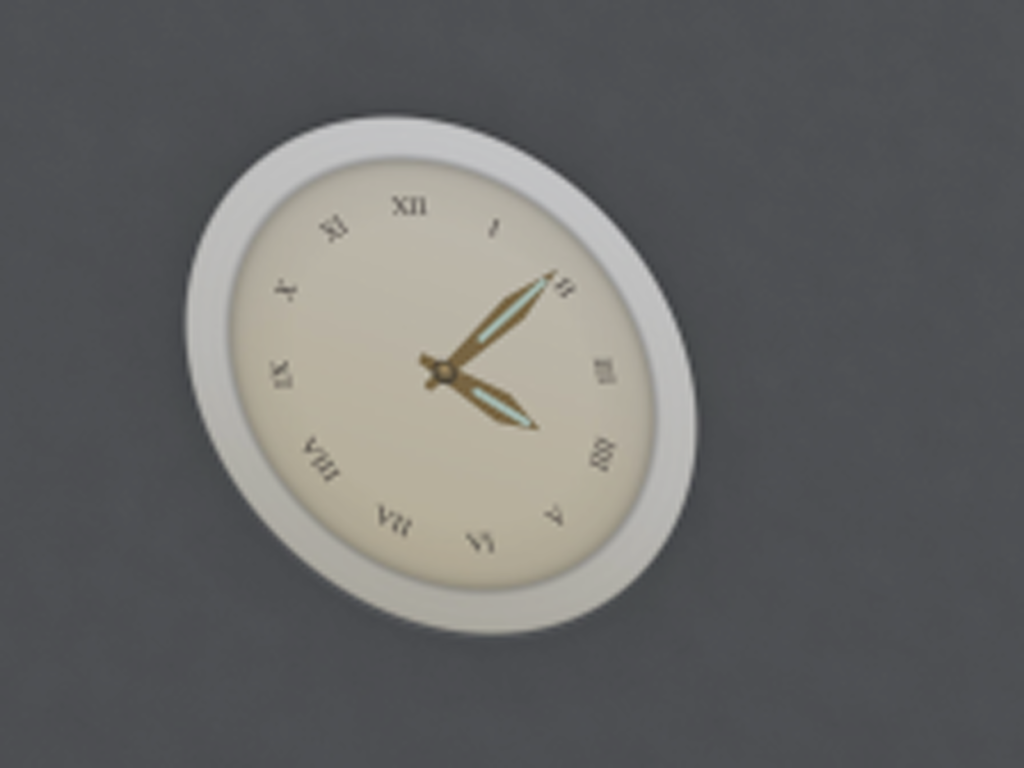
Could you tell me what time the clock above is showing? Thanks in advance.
4:09
